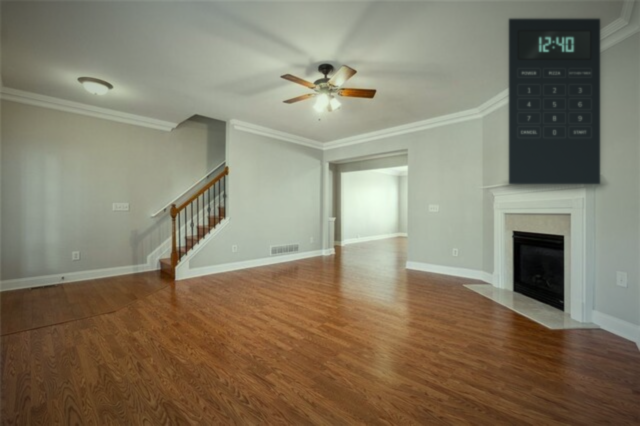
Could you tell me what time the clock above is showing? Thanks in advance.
12:40
